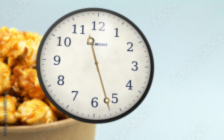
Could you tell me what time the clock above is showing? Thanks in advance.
11:27
